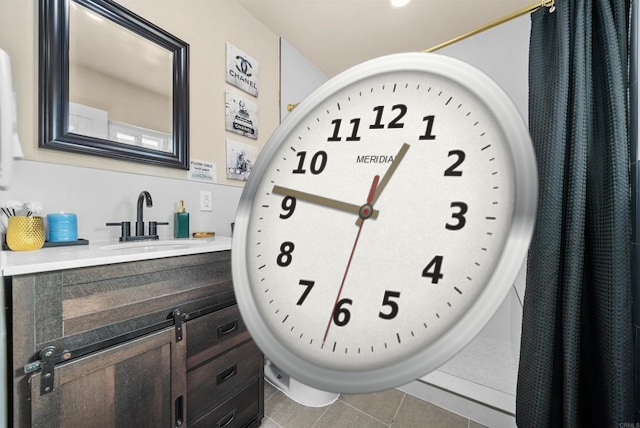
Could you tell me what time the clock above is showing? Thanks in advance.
12:46:31
